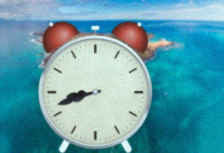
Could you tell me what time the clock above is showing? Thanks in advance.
8:42
